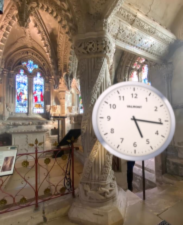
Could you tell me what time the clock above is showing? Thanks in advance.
5:16
